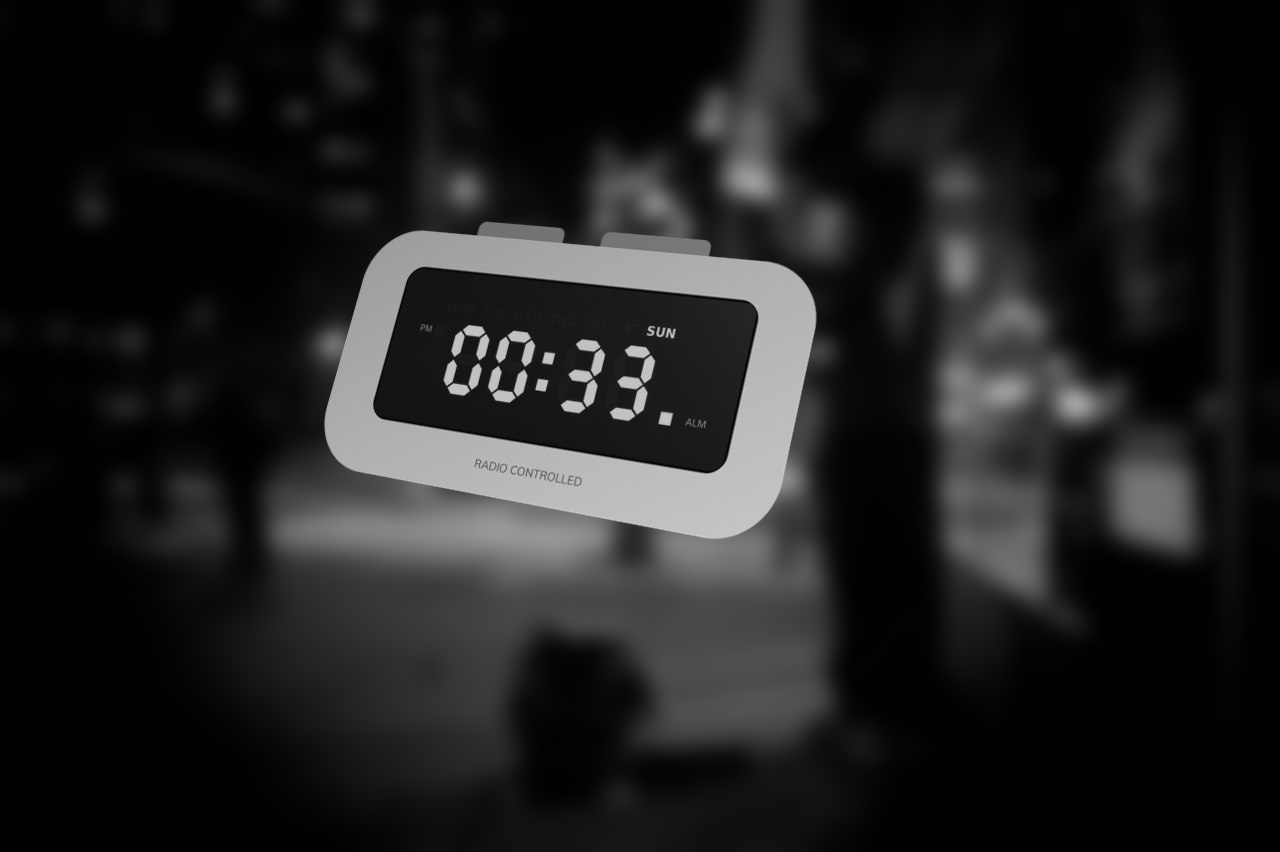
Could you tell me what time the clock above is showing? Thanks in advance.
0:33
